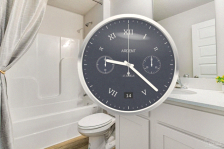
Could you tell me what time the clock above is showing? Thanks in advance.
9:22
